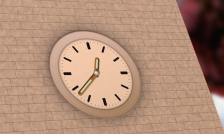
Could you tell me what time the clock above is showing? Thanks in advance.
12:38
